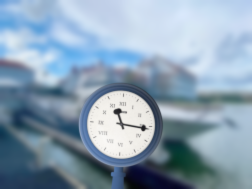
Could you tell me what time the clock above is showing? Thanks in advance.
11:16
